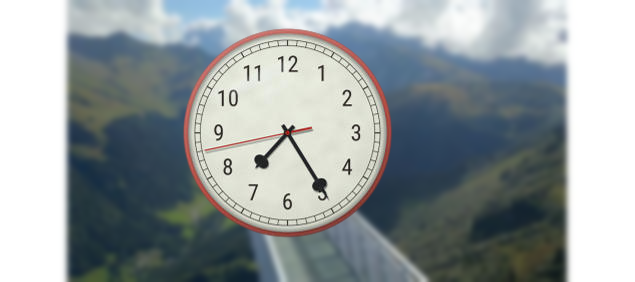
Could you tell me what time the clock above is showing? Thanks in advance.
7:24:43
